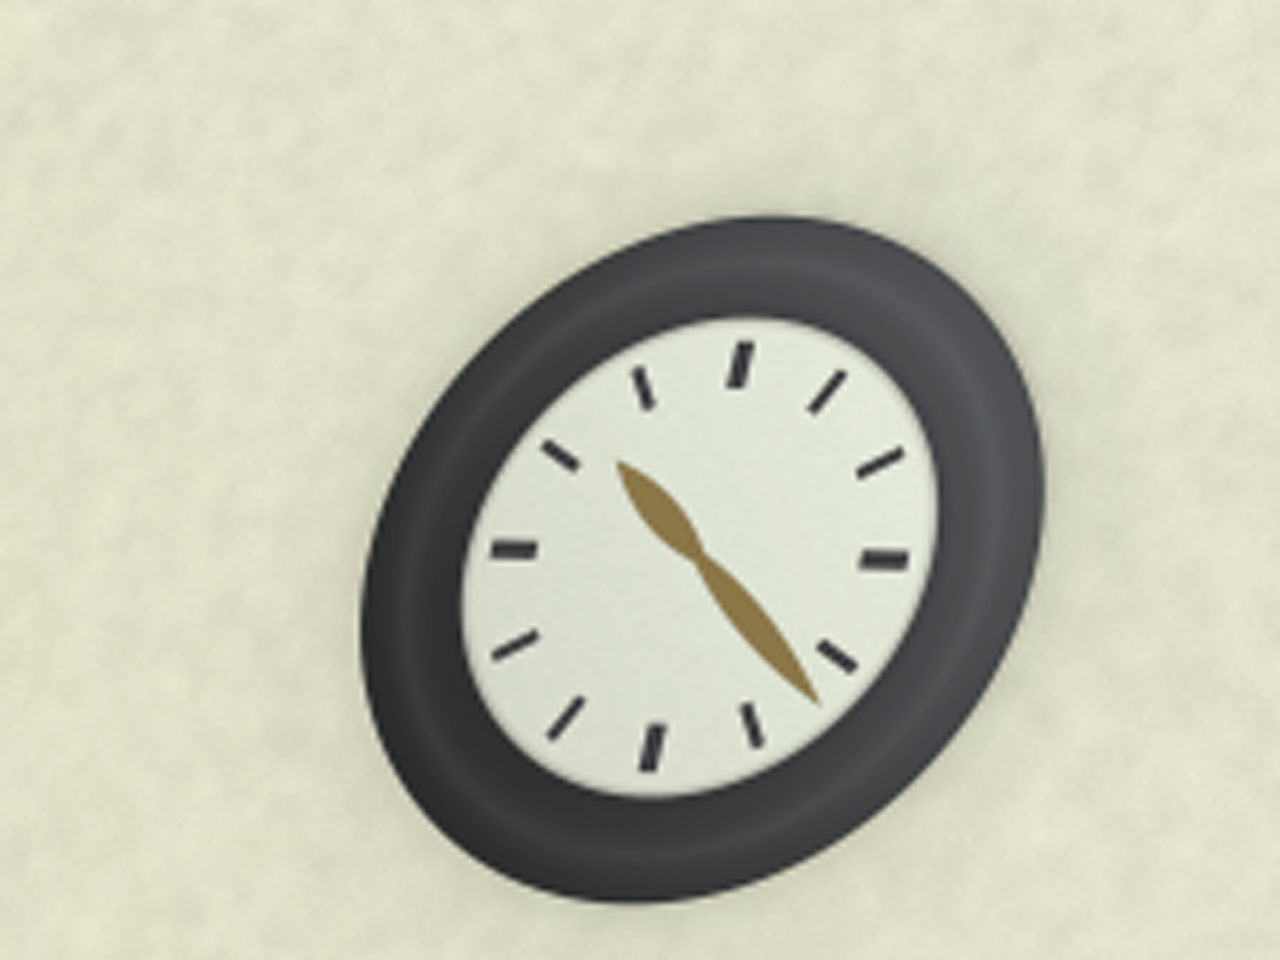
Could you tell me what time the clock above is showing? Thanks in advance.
10:22
